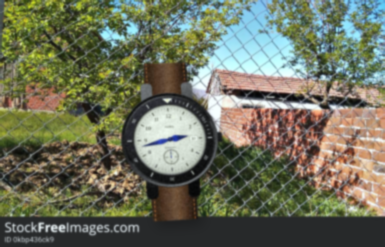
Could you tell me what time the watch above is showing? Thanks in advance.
2:43
